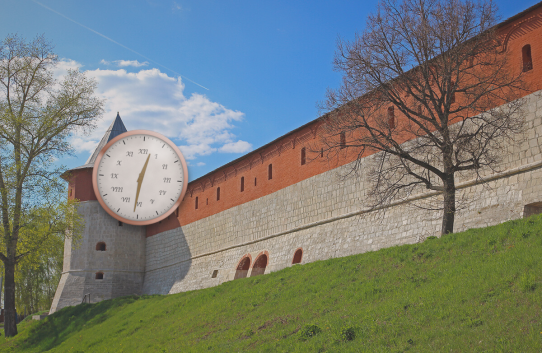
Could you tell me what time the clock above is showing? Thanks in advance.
12:31
